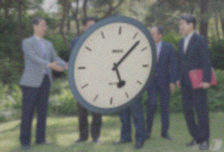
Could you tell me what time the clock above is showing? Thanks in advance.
5:07
